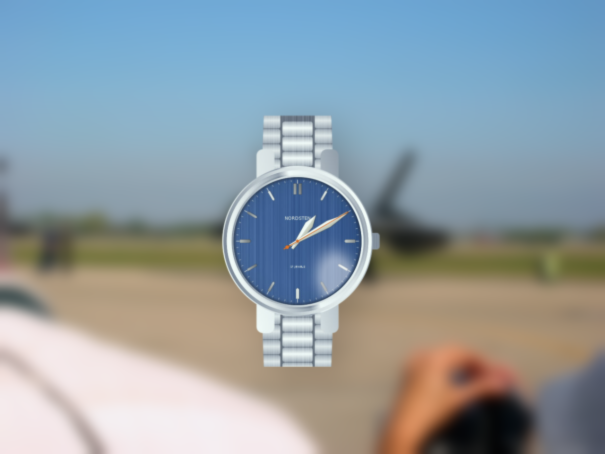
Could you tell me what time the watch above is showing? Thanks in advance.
1:10:10
